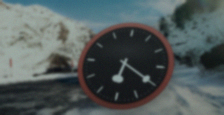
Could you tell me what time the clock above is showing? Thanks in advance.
6:20
